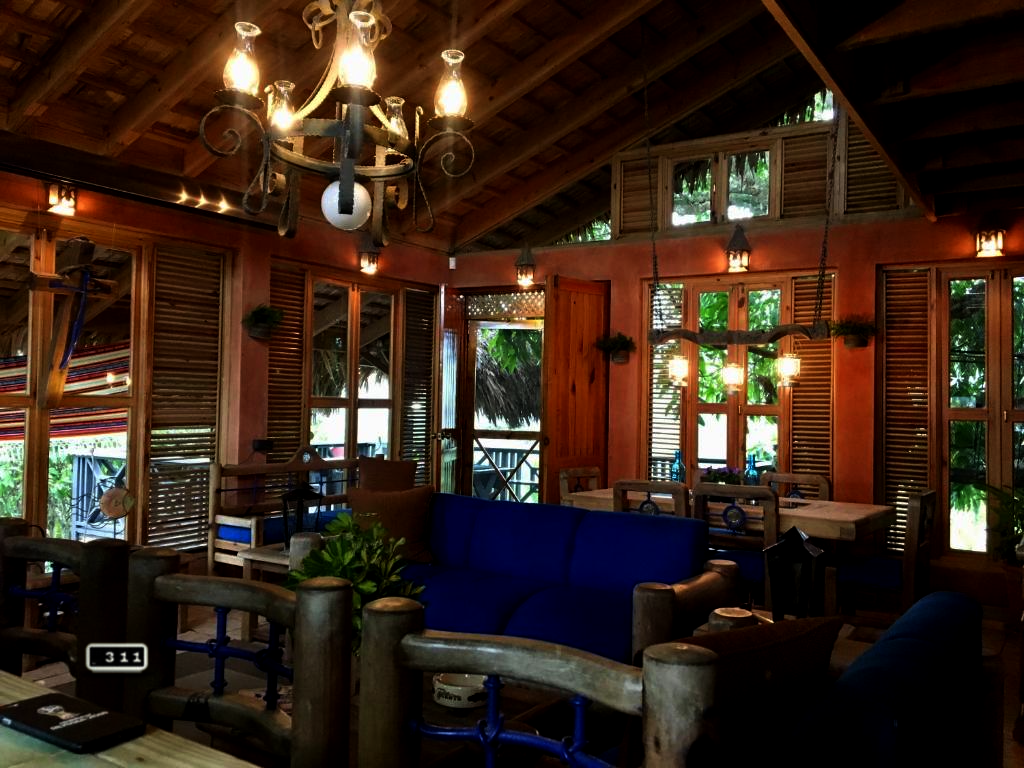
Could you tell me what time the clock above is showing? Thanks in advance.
3:11
